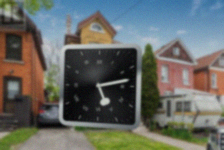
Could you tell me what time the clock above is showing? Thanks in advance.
5:13
